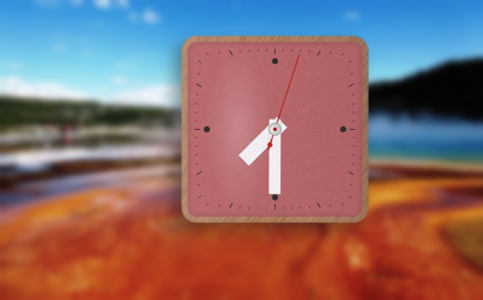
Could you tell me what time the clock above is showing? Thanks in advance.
7:30:03
